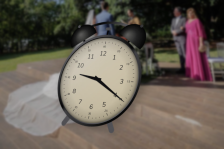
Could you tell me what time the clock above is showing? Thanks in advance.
9:20
